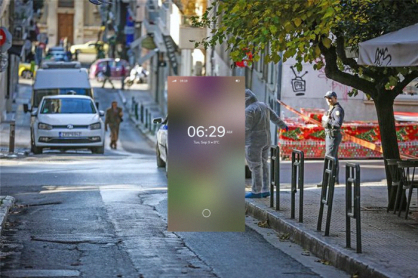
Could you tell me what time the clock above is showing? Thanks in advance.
6:29
